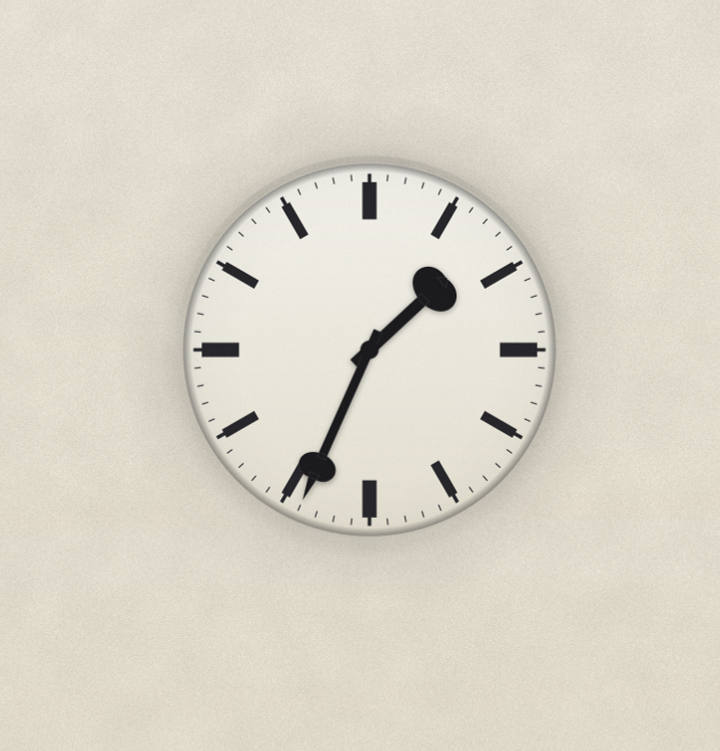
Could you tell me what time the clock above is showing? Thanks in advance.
1:34
